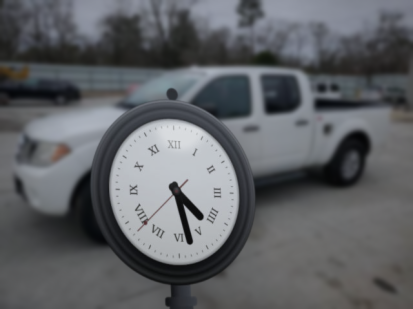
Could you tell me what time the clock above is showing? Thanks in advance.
4:27:38
